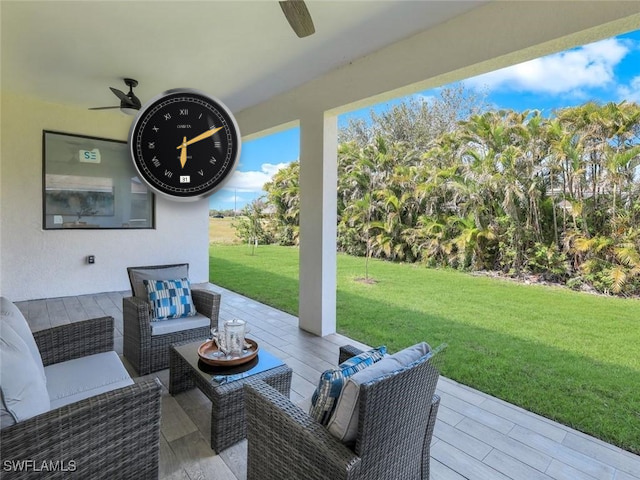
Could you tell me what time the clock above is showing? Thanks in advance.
6:11
